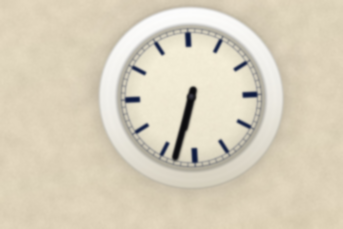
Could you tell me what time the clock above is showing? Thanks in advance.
6:33
